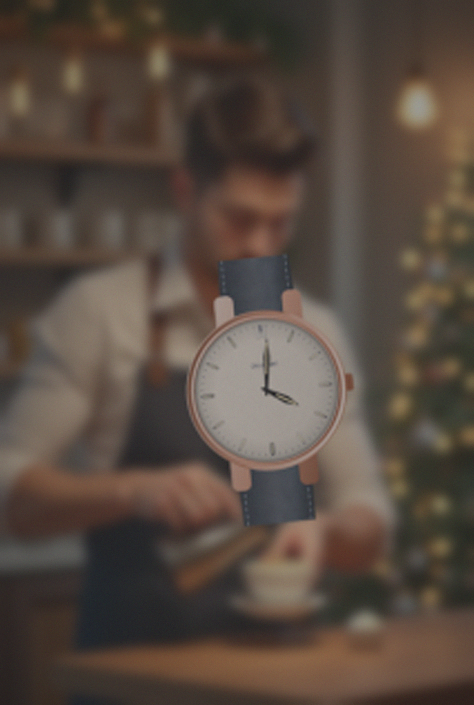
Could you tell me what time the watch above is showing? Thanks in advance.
4:01
